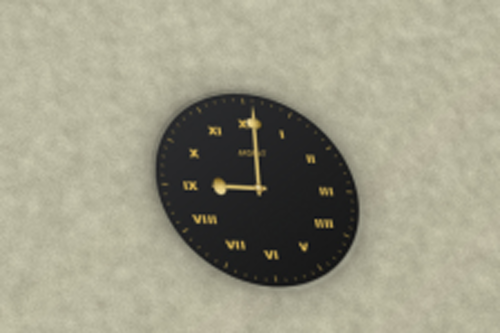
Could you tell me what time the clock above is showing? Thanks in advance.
9:01
